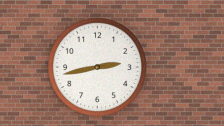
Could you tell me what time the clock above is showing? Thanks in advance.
2:43
